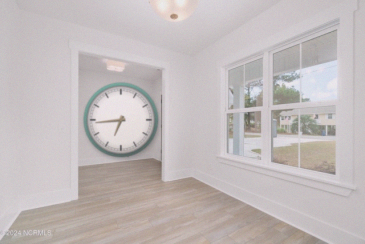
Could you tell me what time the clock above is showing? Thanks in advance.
6:44
